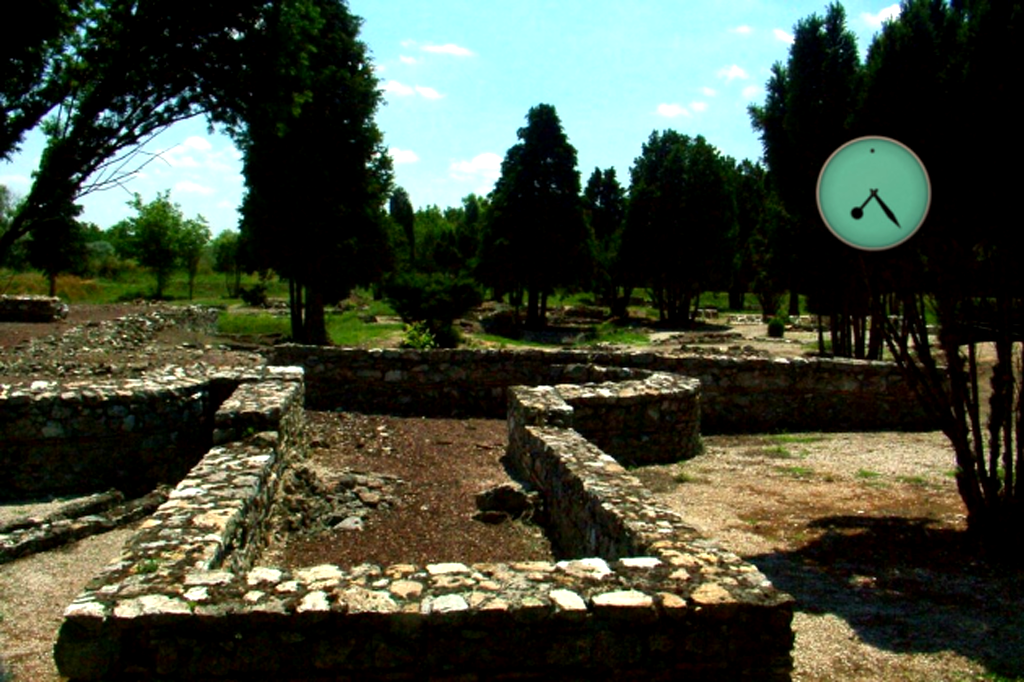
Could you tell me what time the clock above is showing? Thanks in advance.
7:24
